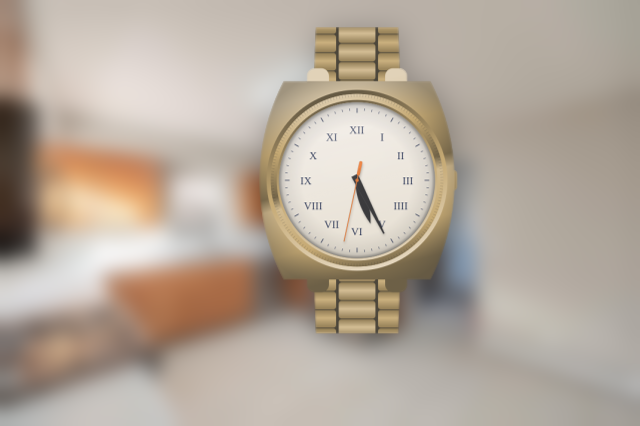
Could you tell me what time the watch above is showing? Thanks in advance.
5:25:32
